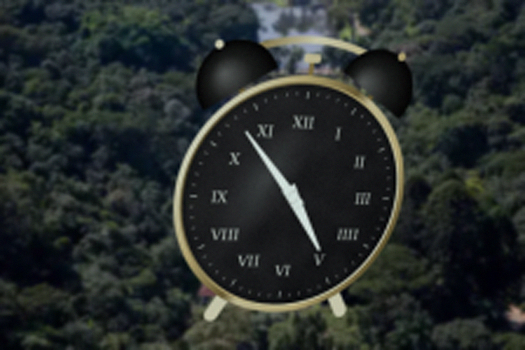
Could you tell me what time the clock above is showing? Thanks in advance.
4:53
